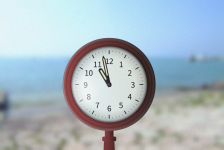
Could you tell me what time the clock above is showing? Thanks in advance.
10:58
